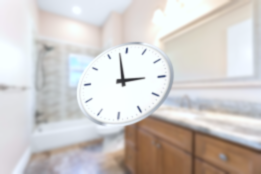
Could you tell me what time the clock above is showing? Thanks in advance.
2:58
